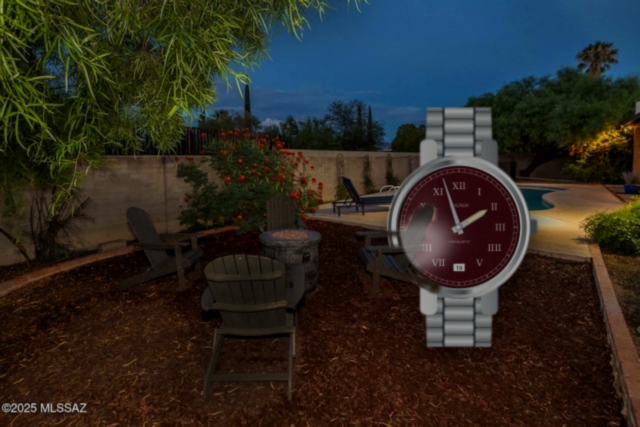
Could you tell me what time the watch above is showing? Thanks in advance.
1:57
